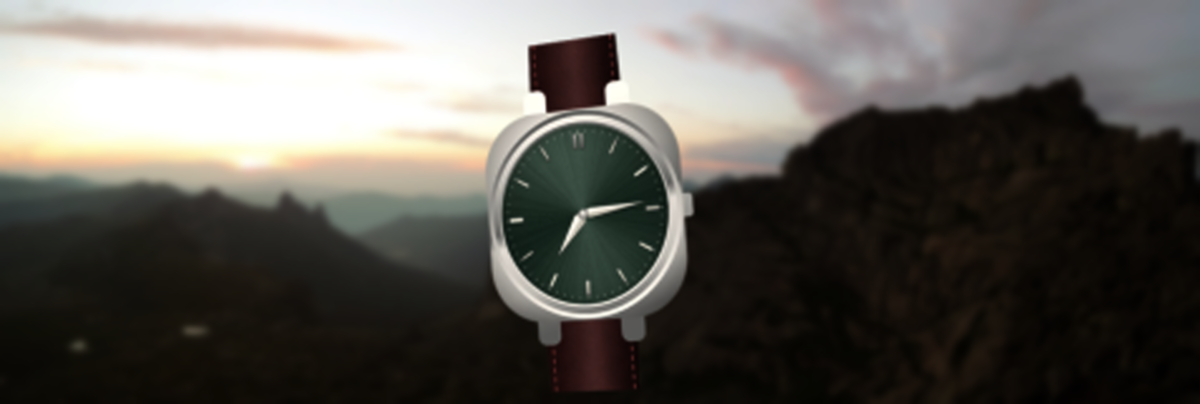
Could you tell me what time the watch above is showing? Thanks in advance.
7:14
